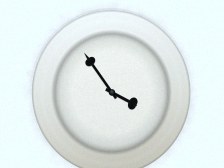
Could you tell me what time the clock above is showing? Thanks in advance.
3:54
